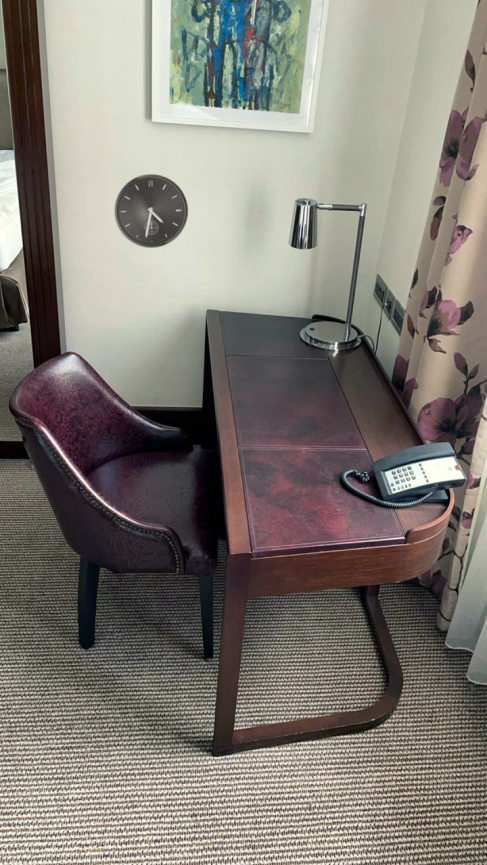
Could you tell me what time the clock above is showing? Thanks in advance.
4:32
